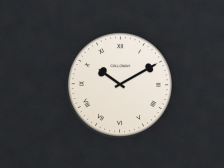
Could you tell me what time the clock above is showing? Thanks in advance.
10:10
